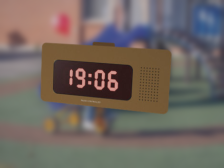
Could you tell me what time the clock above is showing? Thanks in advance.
19:06
